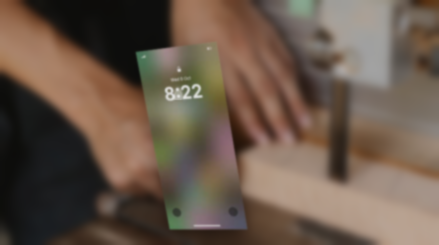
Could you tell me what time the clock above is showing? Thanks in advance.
8:22
